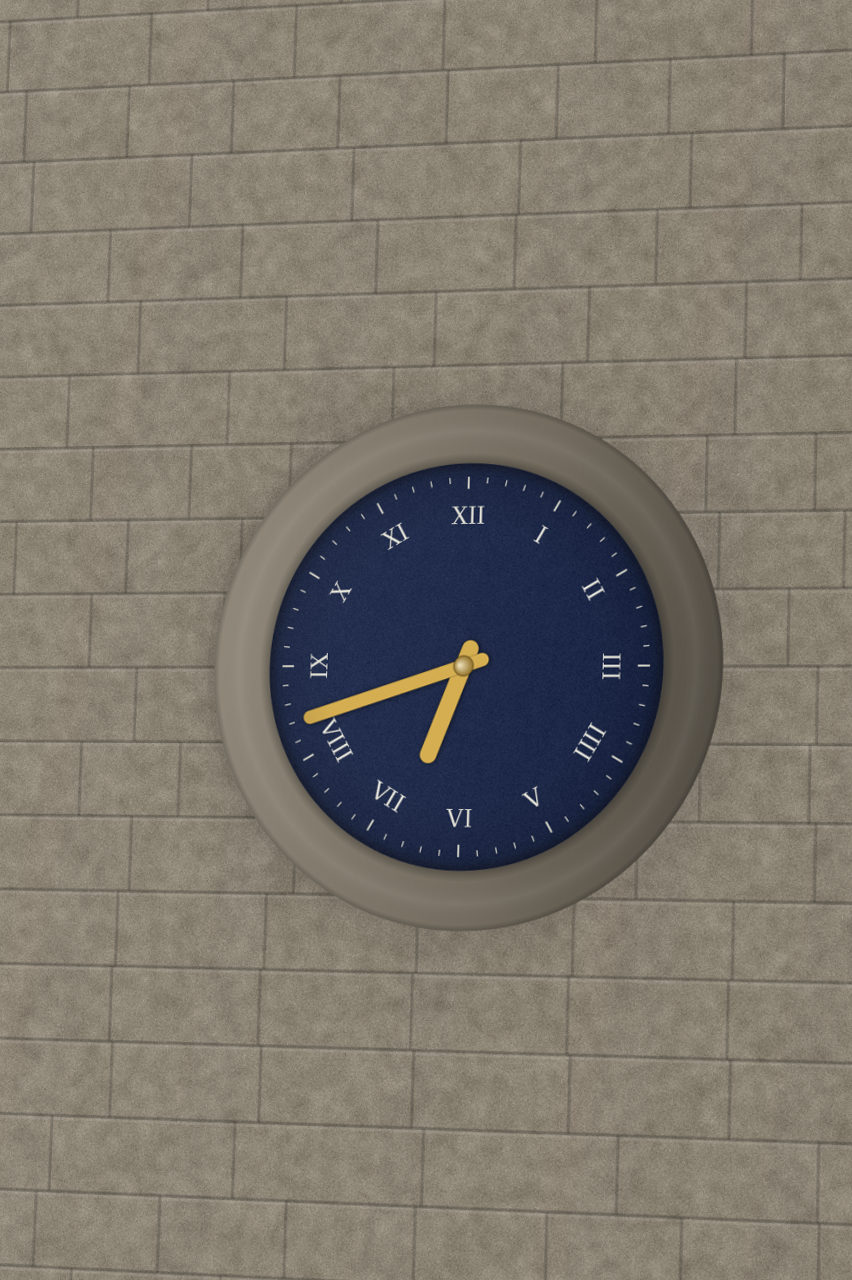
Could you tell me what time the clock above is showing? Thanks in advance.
6:42
